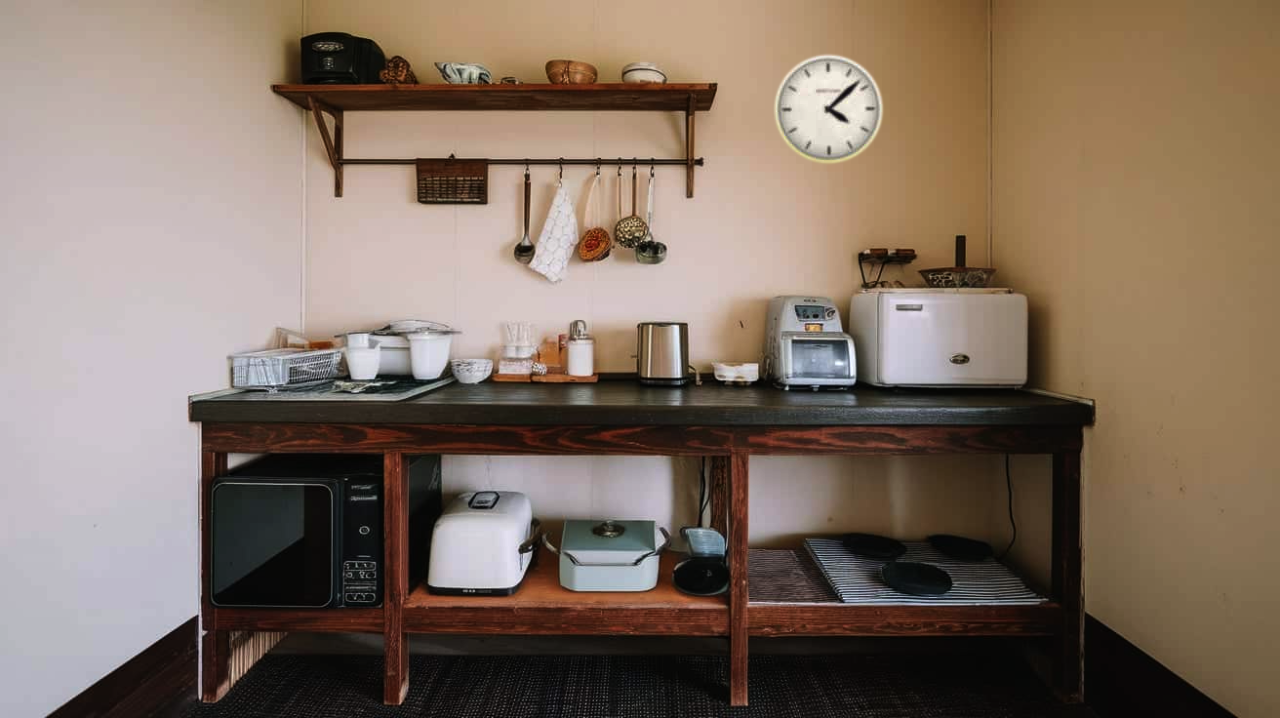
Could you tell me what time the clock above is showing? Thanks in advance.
4:08
